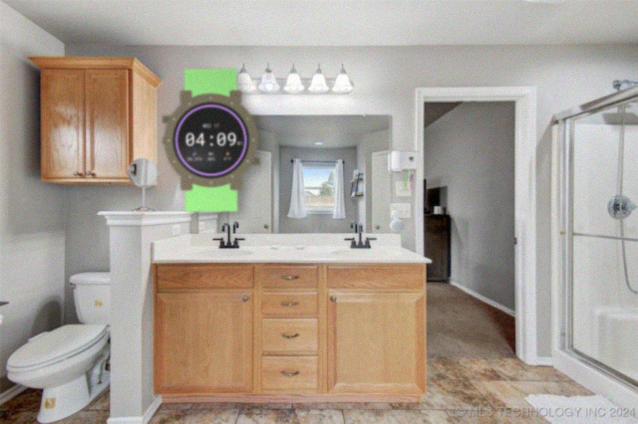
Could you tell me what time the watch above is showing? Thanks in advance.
4:09
